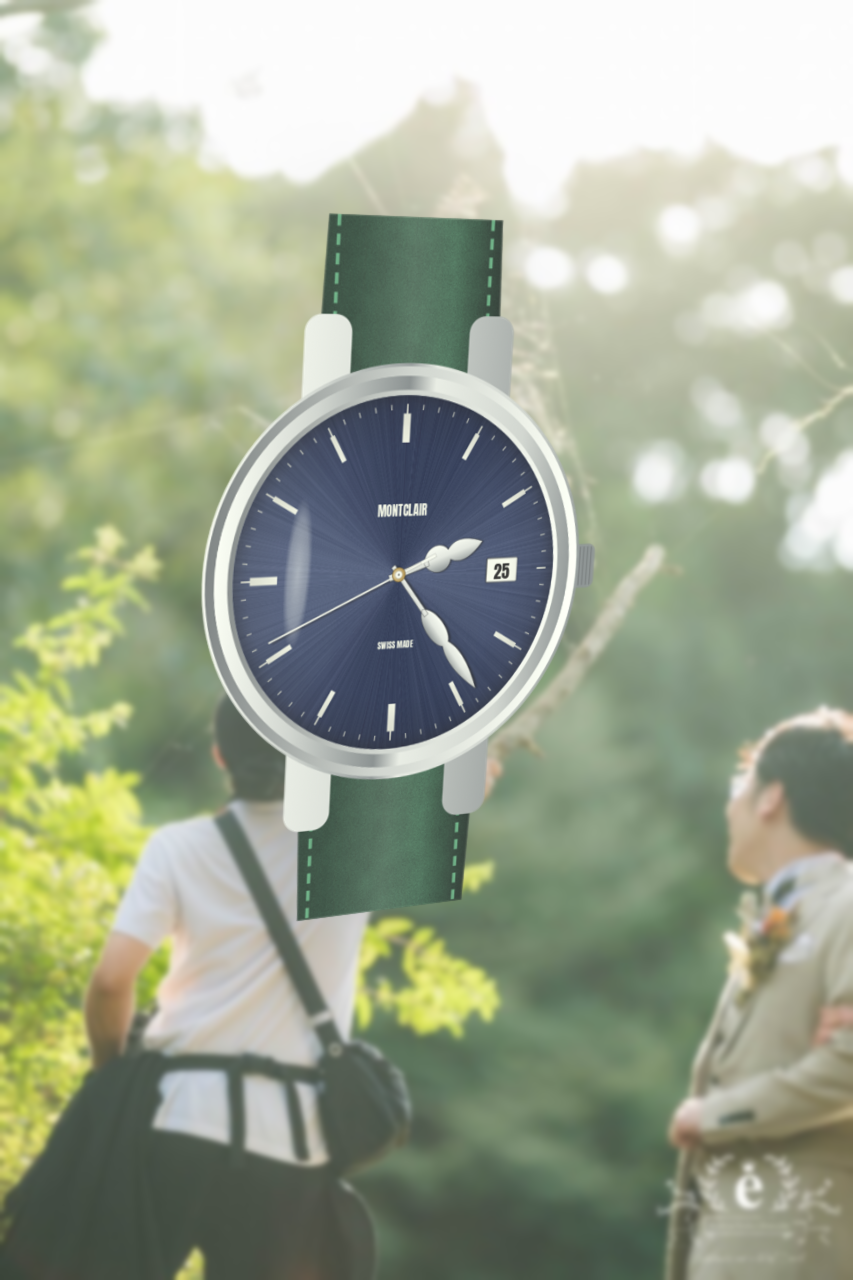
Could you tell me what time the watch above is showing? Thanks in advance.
2:23:41
